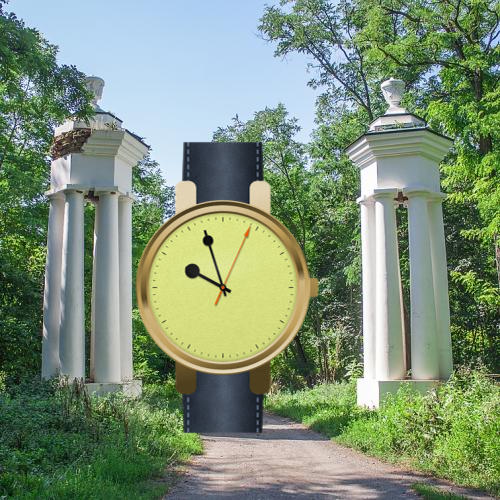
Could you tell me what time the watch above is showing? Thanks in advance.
9:57:04
